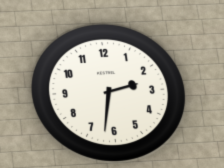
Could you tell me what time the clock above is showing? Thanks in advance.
2:32
